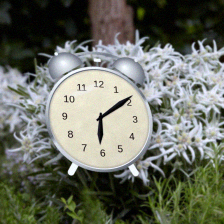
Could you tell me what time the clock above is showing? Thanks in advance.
6:09
